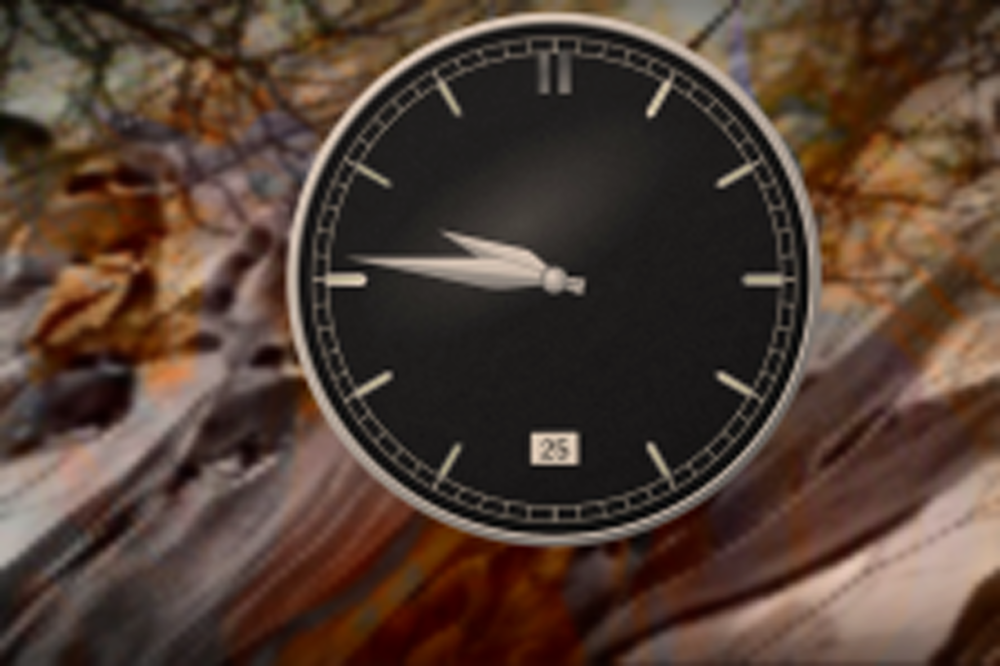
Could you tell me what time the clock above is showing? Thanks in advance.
9:46
